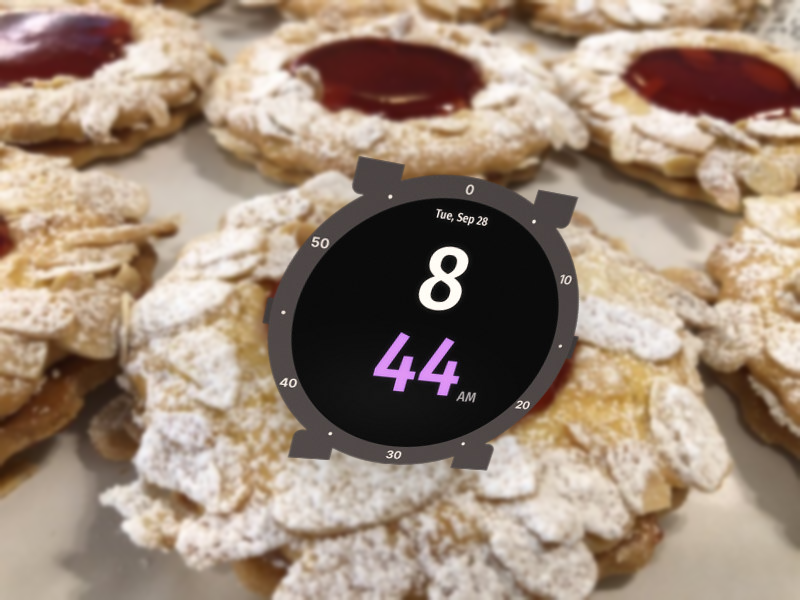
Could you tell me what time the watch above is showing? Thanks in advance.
8:44
